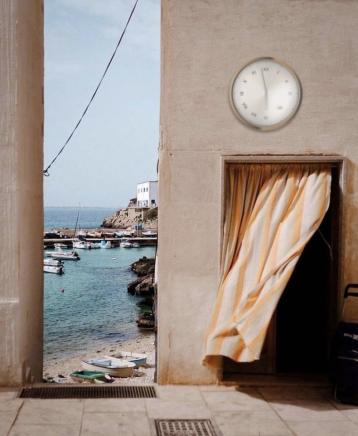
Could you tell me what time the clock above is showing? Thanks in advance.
5:58
